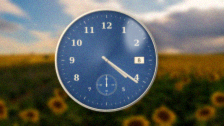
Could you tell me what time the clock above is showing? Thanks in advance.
4:21
